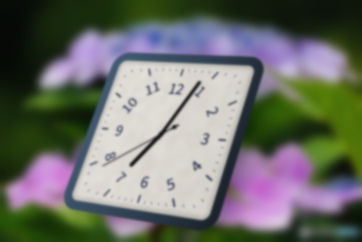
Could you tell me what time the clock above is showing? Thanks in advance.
7:03:39
